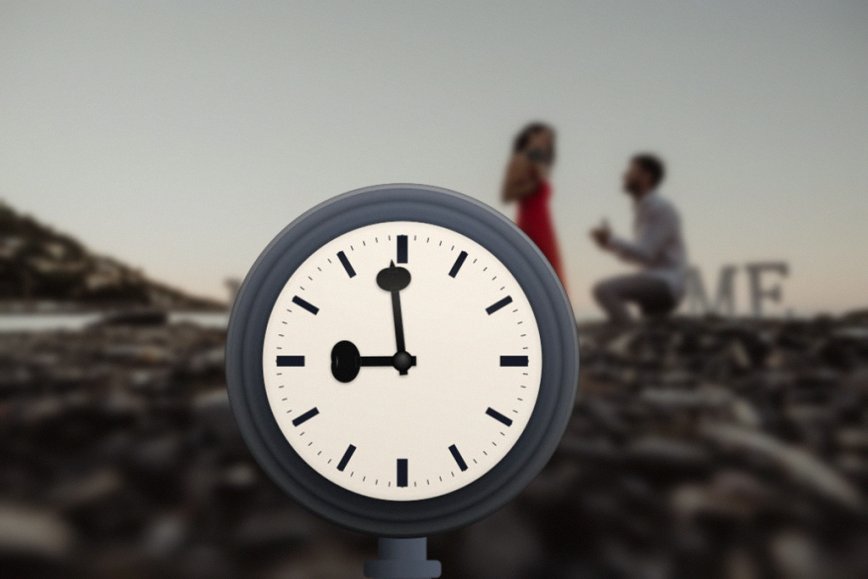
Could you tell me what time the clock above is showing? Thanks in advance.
8:59
